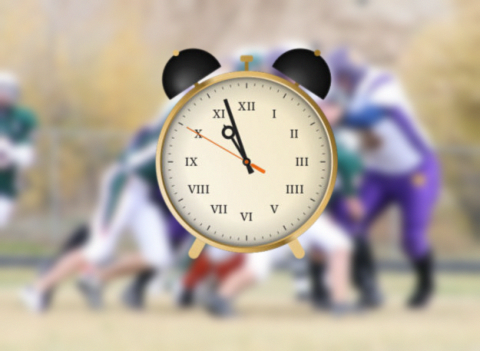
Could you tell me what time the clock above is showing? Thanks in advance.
10:56:50
